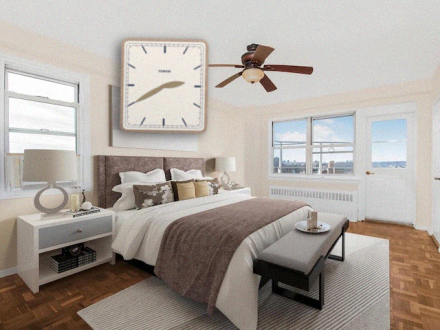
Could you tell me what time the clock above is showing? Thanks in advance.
2:40
